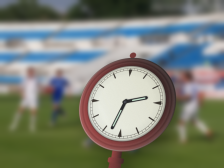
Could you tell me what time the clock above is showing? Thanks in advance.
2:33
